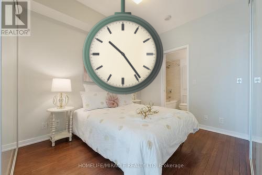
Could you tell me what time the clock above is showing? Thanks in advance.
10:24
